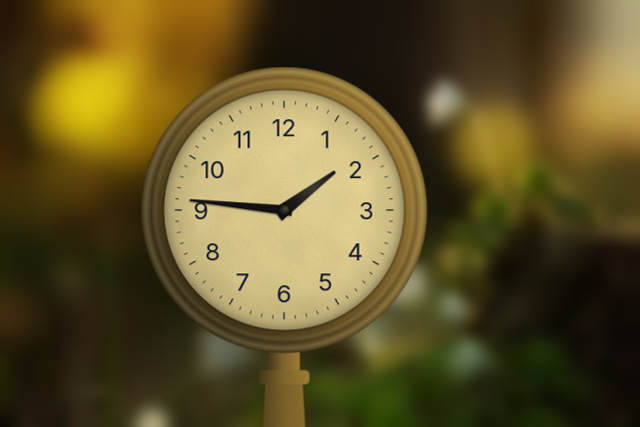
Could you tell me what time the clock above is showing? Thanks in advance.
1:46
